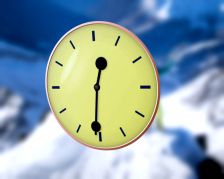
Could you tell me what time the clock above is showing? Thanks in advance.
12:31
